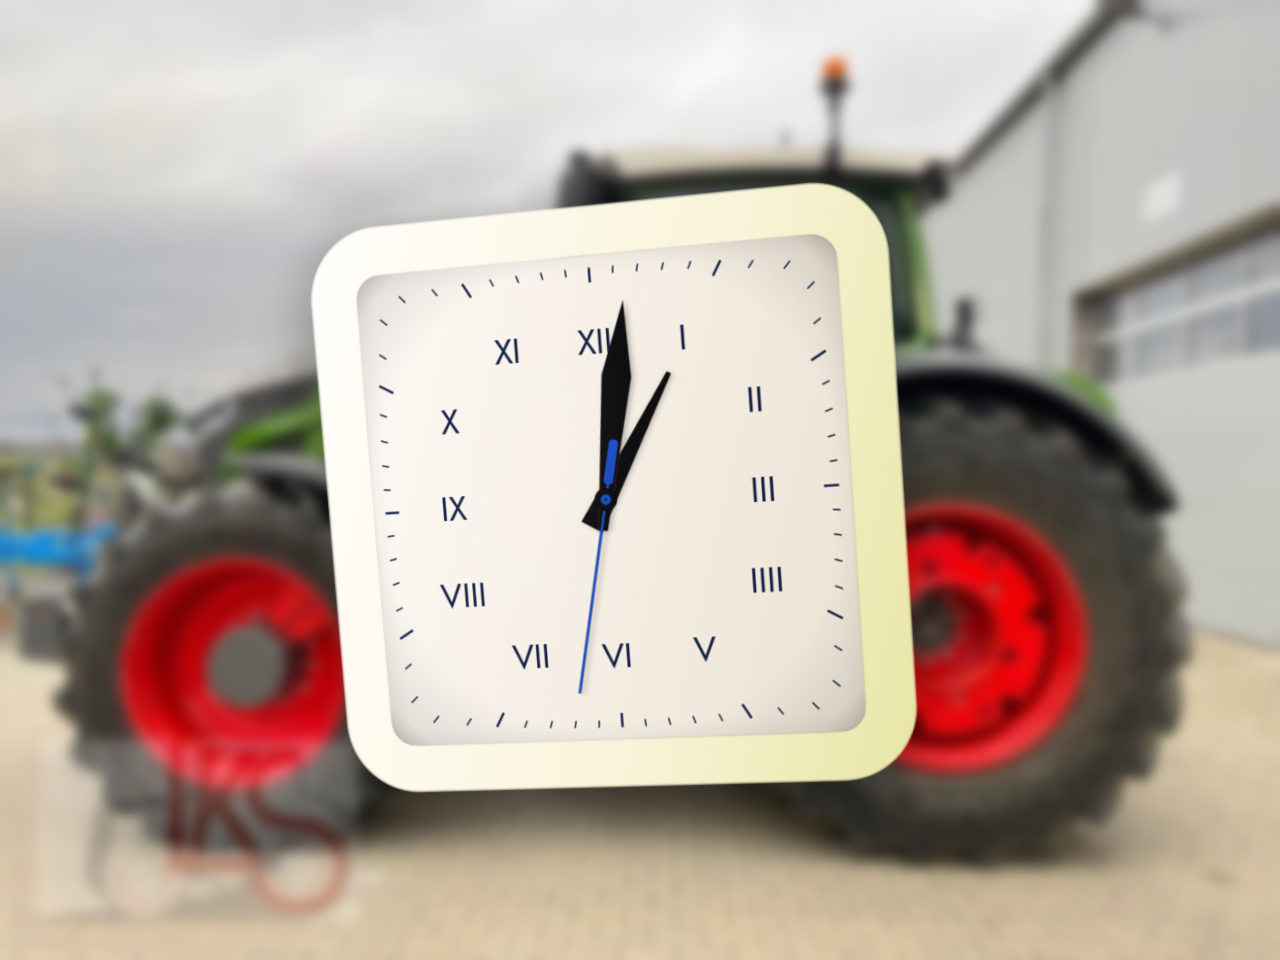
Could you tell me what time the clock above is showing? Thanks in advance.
1:01:32
